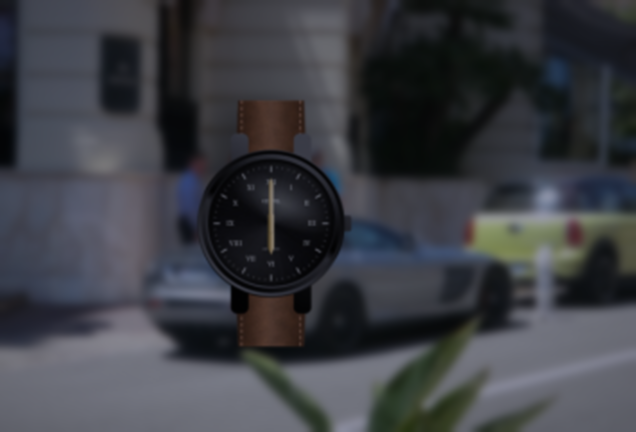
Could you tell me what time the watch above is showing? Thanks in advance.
6:00
